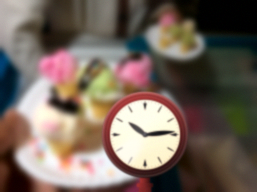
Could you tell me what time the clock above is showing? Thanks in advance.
10:14
